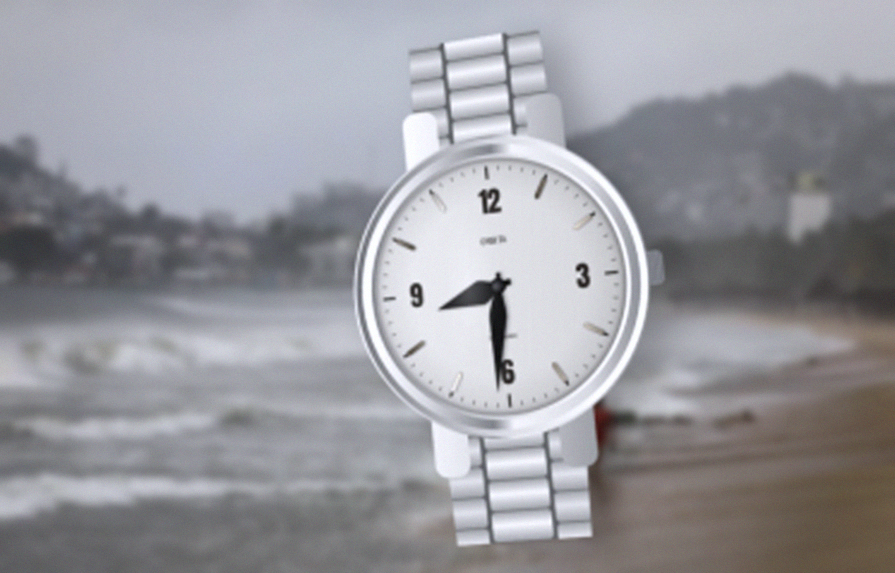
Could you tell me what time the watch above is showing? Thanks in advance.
8:31
